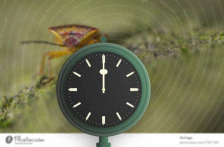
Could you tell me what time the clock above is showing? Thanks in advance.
12:00
